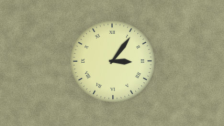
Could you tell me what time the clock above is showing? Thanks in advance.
3:06
